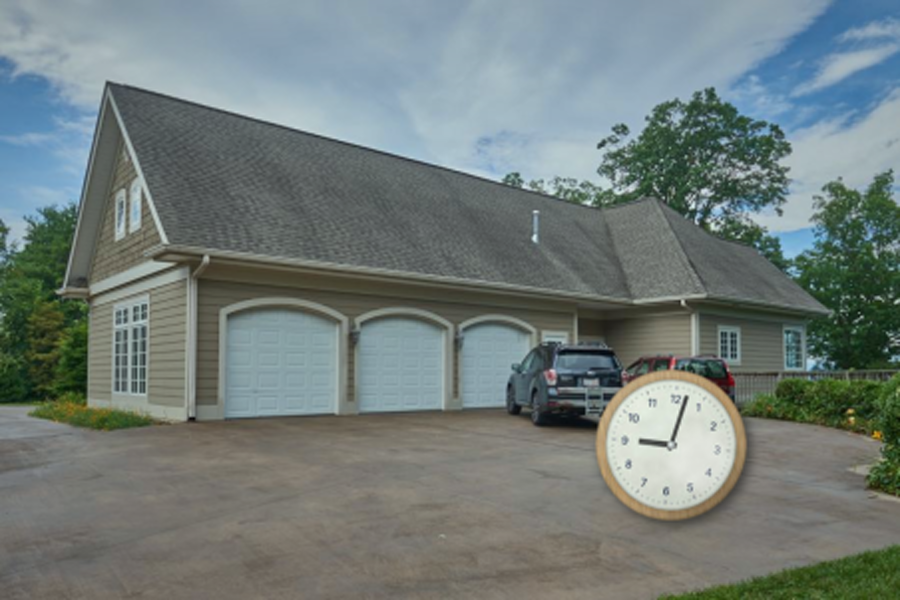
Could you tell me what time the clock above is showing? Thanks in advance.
9:02
